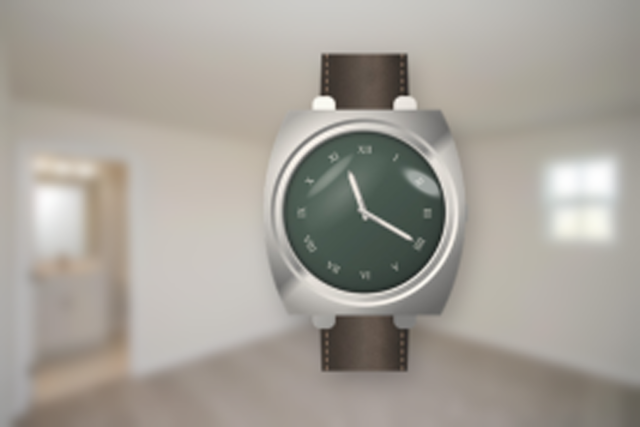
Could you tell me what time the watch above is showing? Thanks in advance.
11:20
